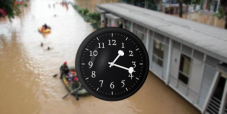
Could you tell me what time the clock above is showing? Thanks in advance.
1:18
